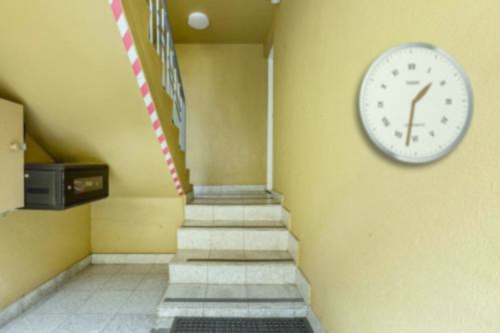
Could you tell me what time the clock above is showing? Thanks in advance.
1:32
